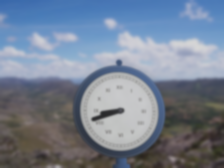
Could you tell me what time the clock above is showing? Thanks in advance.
8:42
